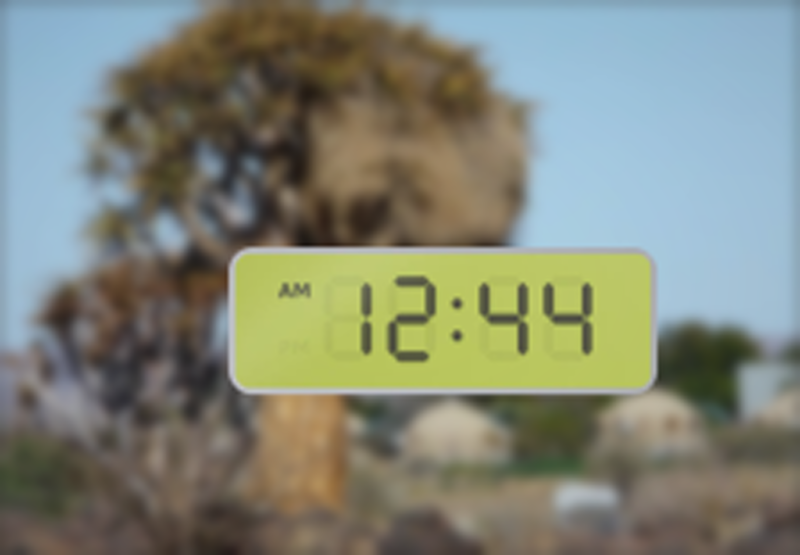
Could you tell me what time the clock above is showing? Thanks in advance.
12:44
